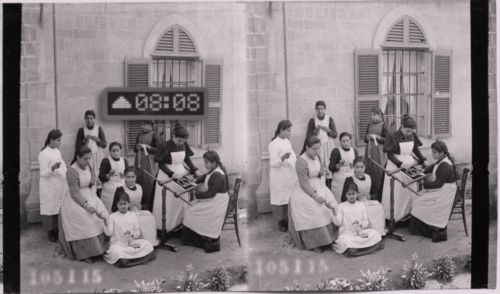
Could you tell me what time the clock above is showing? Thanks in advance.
8:08
